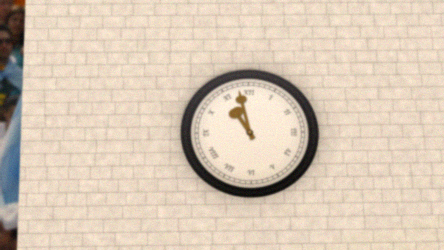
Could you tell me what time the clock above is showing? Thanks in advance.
10:58
